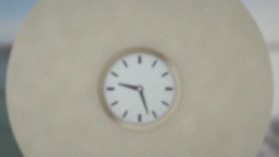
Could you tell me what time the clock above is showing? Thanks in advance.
9:27
